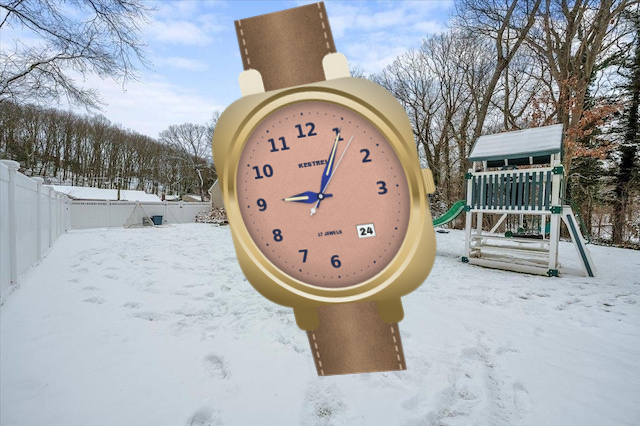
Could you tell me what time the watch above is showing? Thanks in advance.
9:05:07
